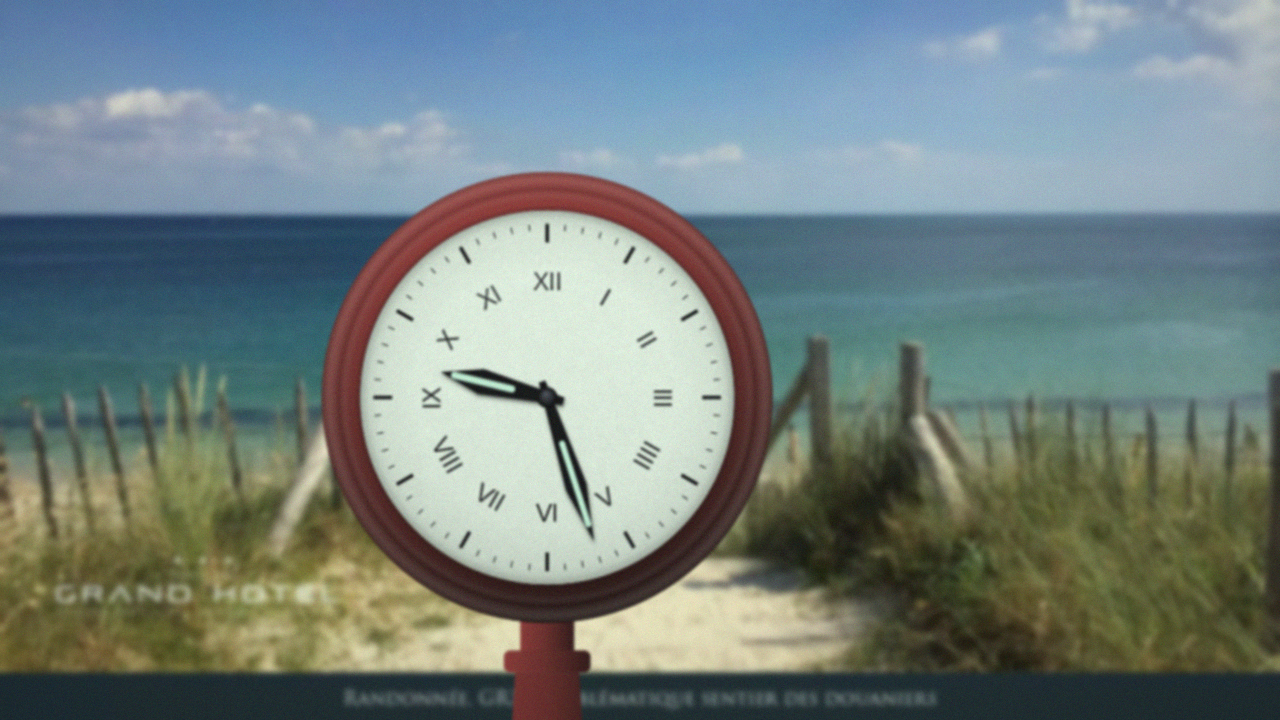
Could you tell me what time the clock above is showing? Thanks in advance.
9:27
